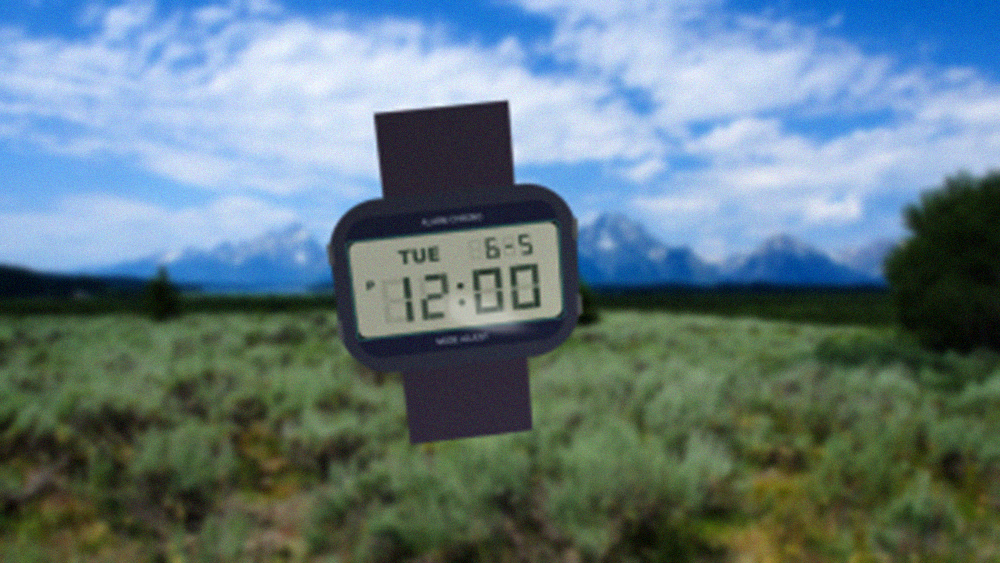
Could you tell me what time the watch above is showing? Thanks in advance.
12:00
